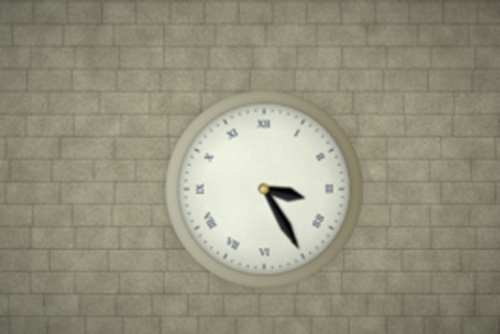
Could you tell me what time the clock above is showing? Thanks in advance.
3:25
